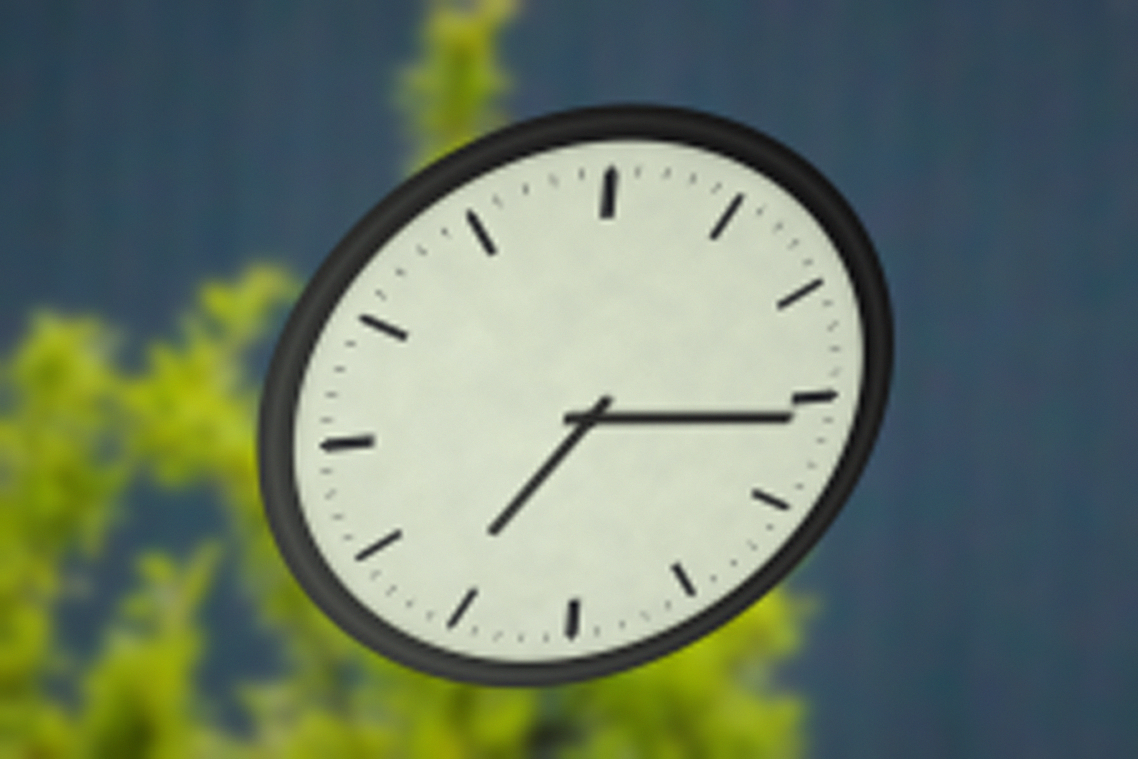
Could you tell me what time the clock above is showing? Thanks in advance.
7:16
